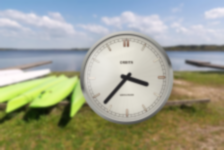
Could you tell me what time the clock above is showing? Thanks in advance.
3:37
